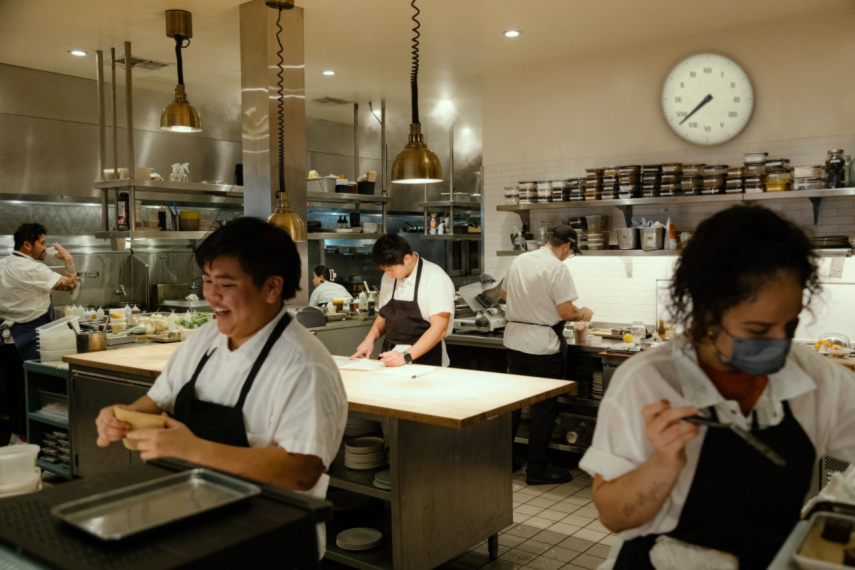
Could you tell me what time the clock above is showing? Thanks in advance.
7:38
